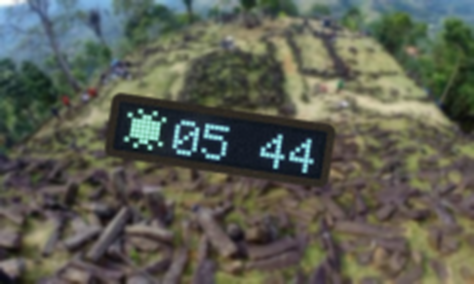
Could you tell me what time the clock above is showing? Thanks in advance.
5:44
